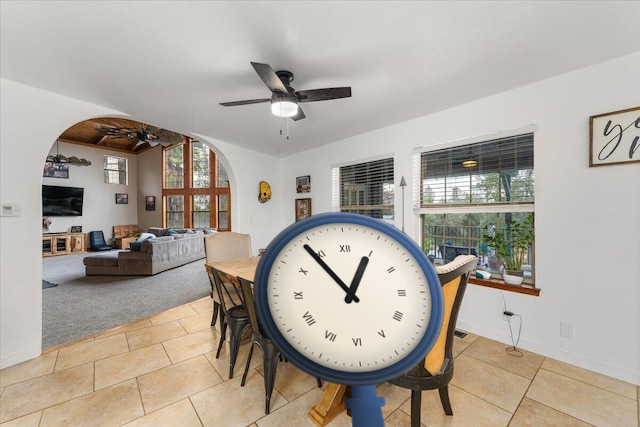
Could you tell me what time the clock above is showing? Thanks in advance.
12:54
